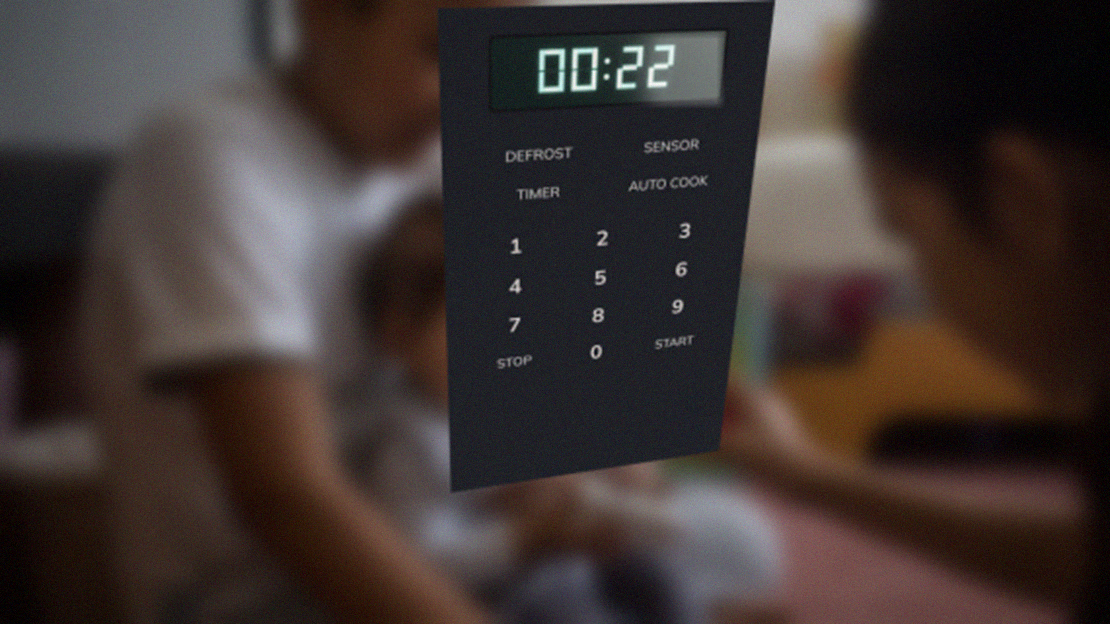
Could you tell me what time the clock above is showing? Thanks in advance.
0:22
